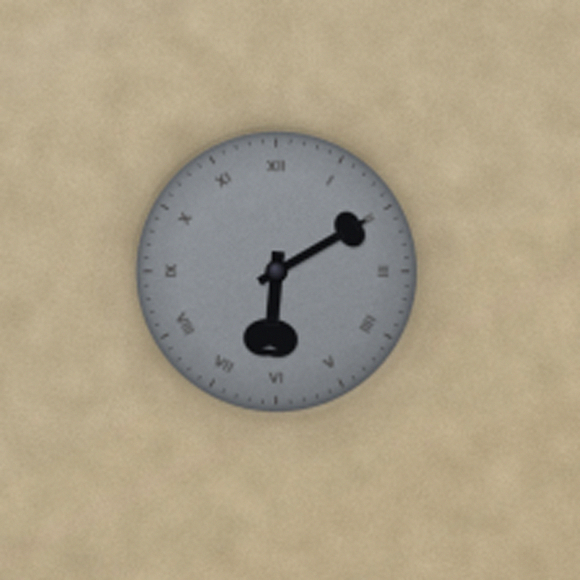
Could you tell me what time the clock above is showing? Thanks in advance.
6:10
